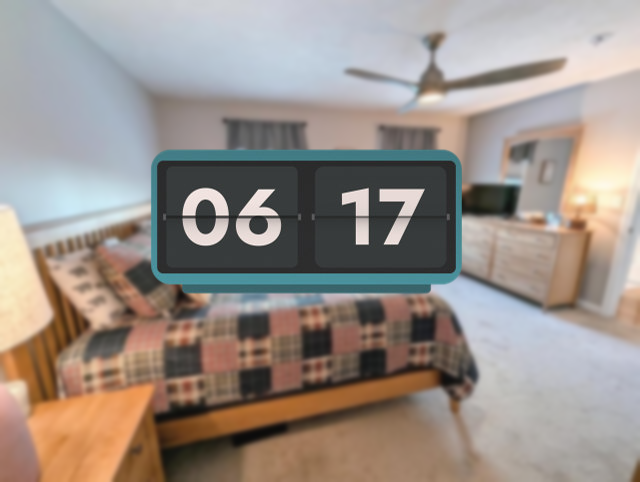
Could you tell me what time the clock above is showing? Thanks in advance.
6:17
